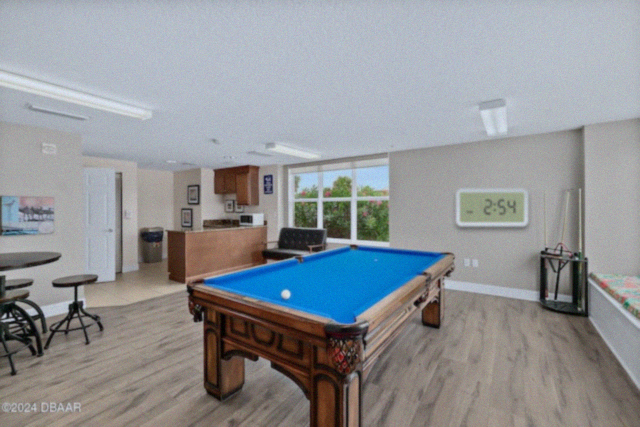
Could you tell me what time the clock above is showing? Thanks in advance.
2:54
